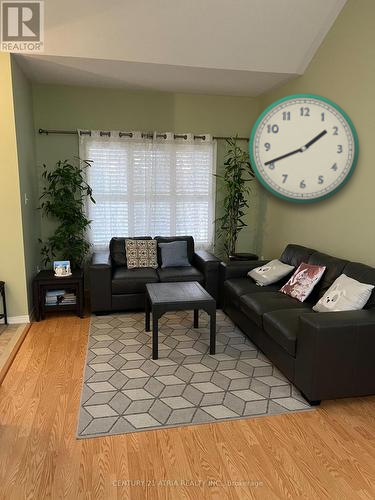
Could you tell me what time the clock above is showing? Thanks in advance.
1:41
